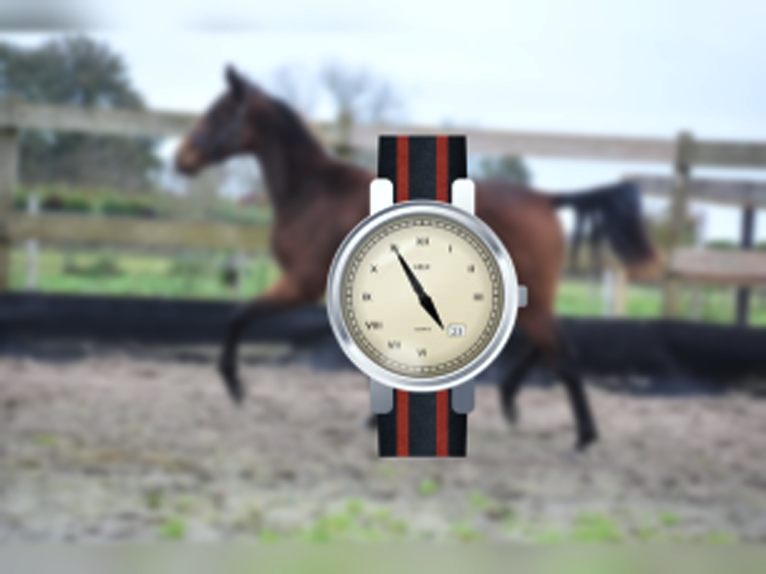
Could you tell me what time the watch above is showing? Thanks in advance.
4:55
